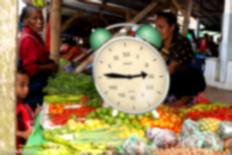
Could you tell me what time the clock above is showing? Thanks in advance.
2:46
